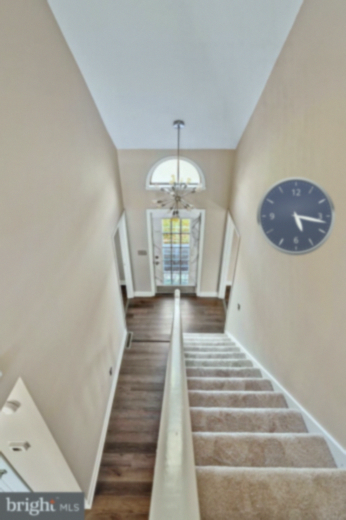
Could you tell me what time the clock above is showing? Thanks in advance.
5:17
